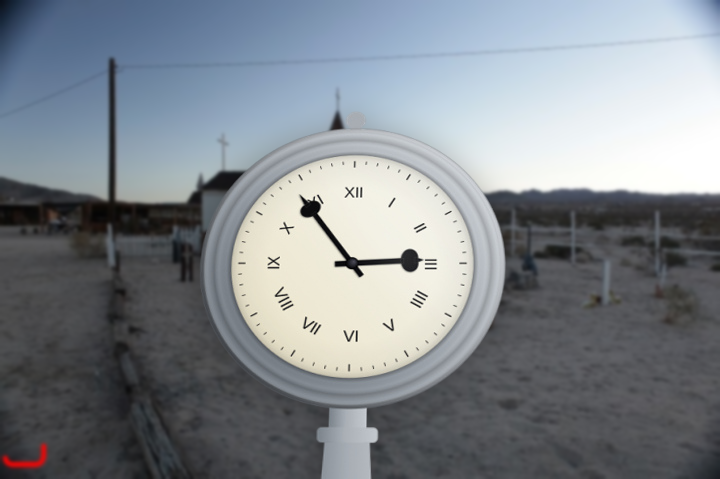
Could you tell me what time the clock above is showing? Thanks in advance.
2:54
